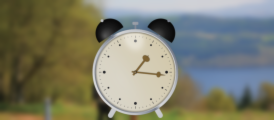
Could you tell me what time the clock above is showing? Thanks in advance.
1:16
